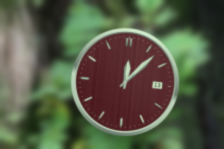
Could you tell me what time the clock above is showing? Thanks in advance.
12:07
